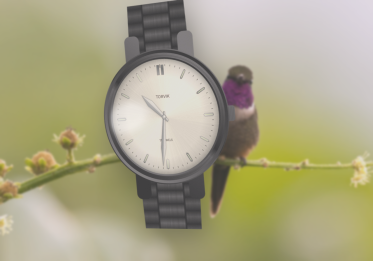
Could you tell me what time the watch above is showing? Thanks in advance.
10:31
